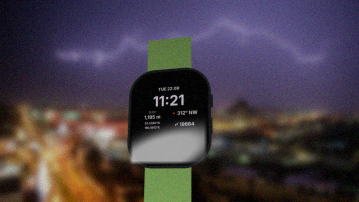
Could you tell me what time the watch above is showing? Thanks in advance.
11:21
